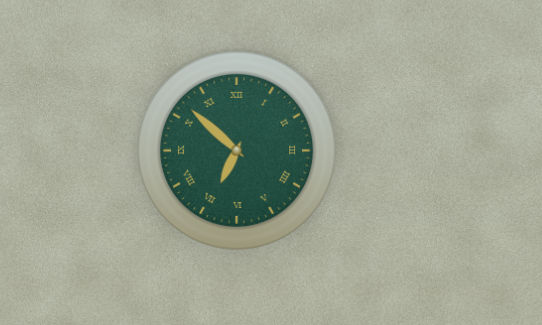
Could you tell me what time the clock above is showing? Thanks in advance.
6:52
